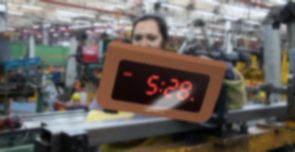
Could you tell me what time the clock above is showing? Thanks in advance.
5:28
